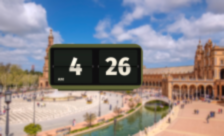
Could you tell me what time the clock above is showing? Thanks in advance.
4:26
